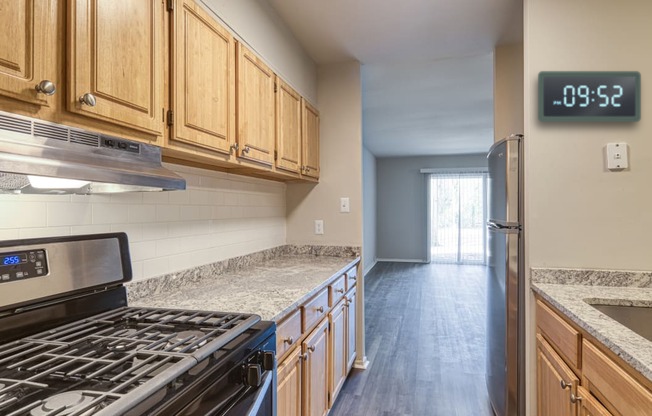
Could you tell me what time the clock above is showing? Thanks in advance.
9:52
